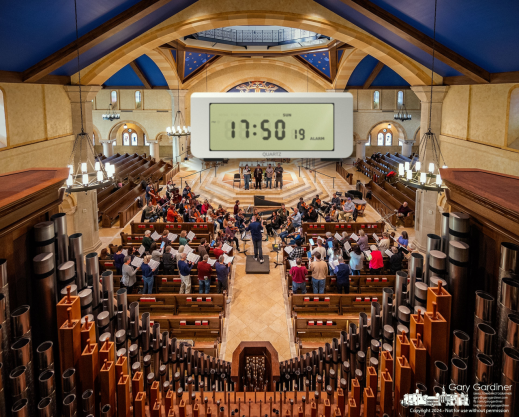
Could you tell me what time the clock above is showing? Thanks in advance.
17:50:19
